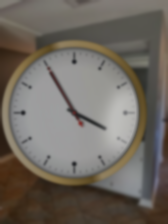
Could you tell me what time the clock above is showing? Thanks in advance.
3:54:55
